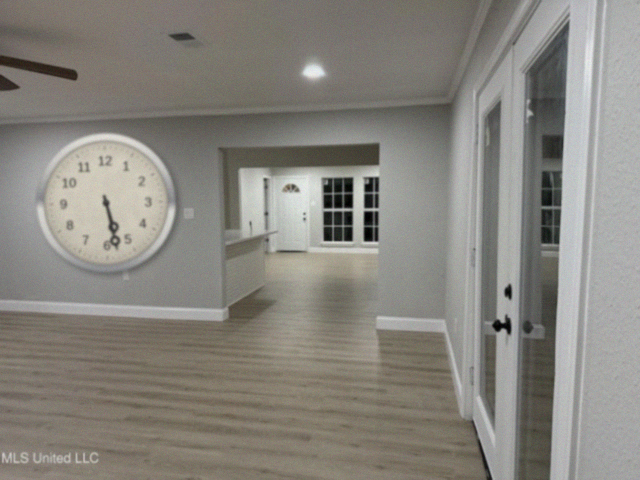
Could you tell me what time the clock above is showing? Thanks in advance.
5:28
